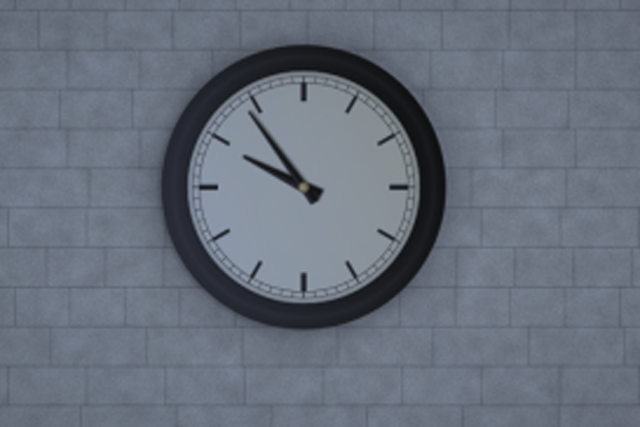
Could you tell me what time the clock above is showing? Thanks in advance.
9:54
